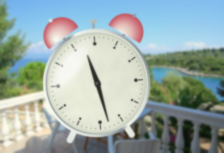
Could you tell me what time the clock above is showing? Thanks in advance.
11:28
